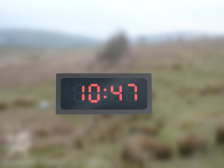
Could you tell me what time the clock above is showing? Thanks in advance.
10:47
